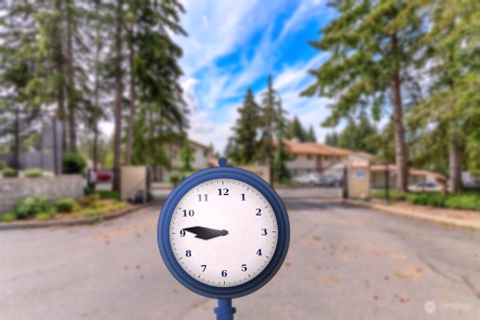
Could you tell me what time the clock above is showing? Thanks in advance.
8:46
